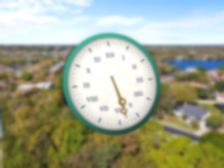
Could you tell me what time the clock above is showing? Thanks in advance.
5:28
